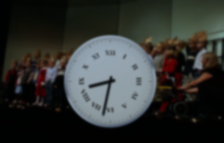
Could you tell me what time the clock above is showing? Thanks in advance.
8:32
